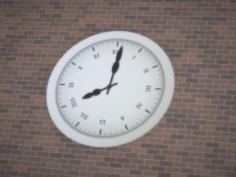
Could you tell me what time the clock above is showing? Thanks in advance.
8:01
